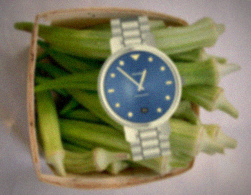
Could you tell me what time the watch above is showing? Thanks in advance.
12:53
